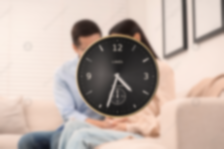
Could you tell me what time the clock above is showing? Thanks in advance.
4:33
